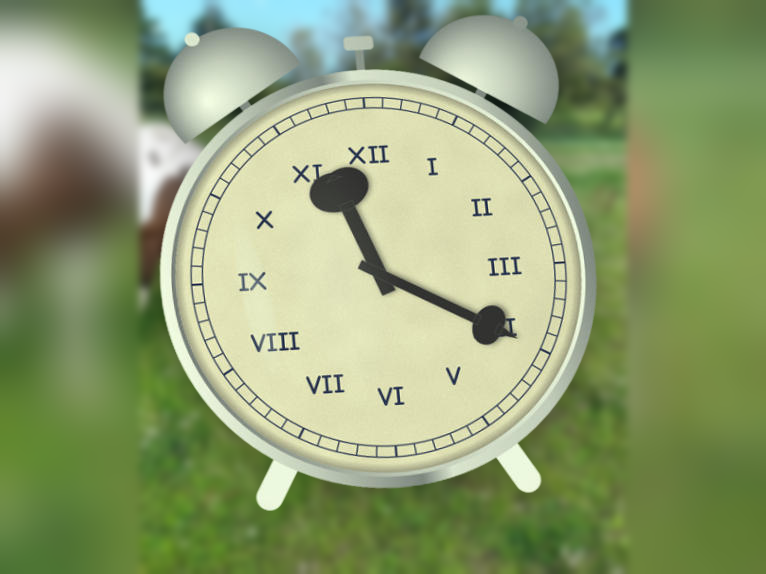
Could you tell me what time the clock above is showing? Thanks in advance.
11:20
